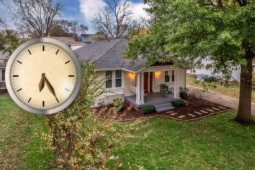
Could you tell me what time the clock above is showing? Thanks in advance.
6:25
